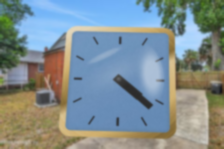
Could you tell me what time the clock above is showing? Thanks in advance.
4:22
